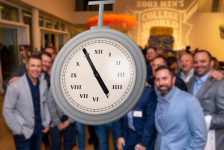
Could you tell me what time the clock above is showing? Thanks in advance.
4:55
